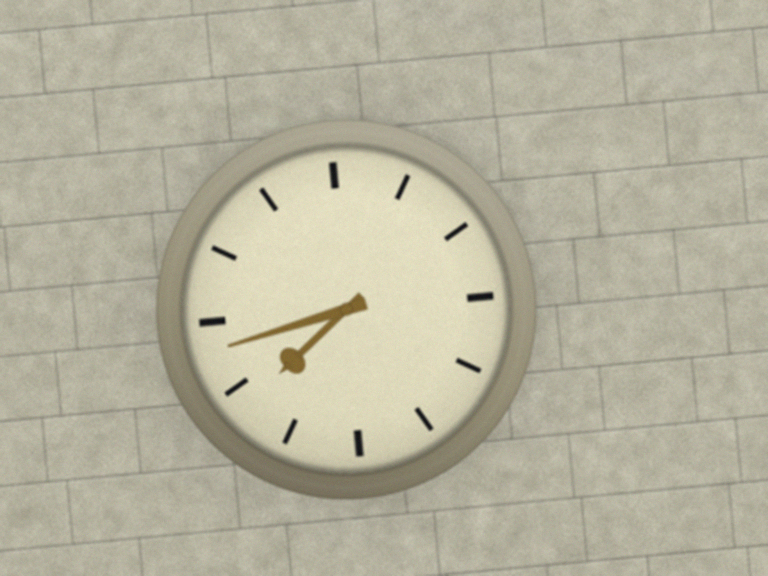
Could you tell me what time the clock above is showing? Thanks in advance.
7:43
